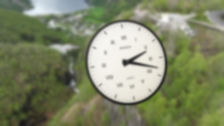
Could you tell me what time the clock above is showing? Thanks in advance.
2:18
